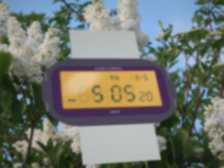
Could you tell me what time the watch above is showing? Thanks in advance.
5:05:20
